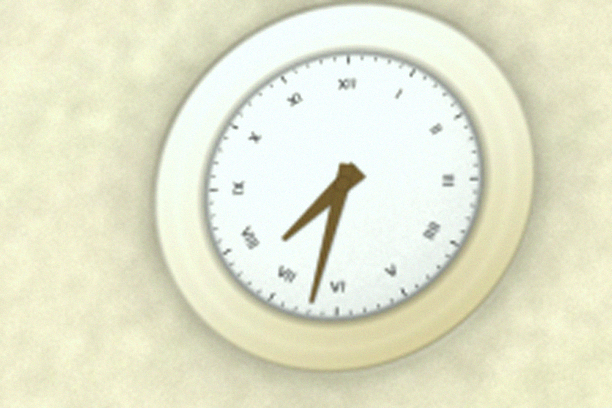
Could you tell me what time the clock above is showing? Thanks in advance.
7:32
